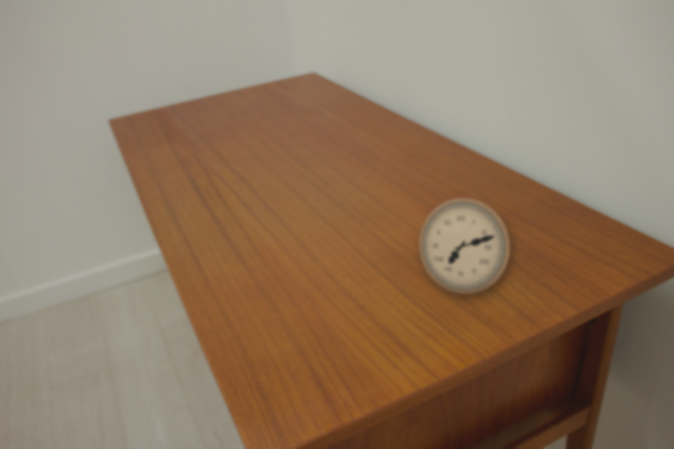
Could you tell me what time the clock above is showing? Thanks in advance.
7:12
